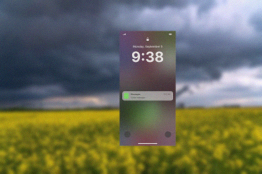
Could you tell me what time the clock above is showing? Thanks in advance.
9:38
